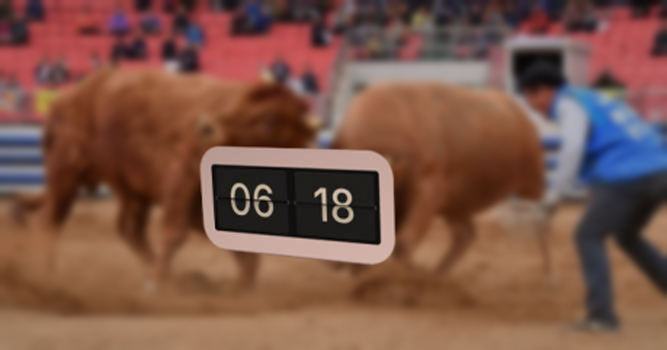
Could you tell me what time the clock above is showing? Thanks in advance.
6:18
